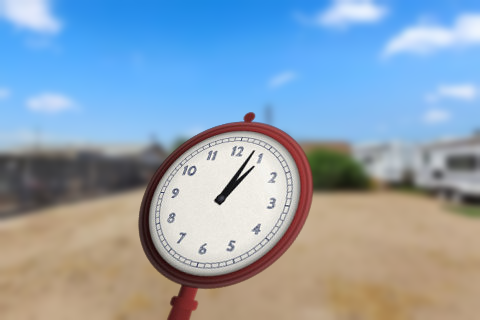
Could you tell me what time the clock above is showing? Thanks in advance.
1:03
